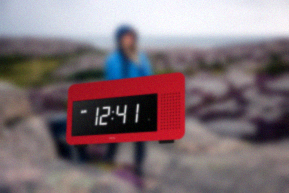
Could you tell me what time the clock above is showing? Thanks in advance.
12:41
